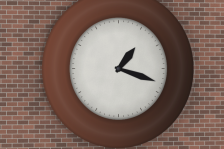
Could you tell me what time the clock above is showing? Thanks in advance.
1:18
